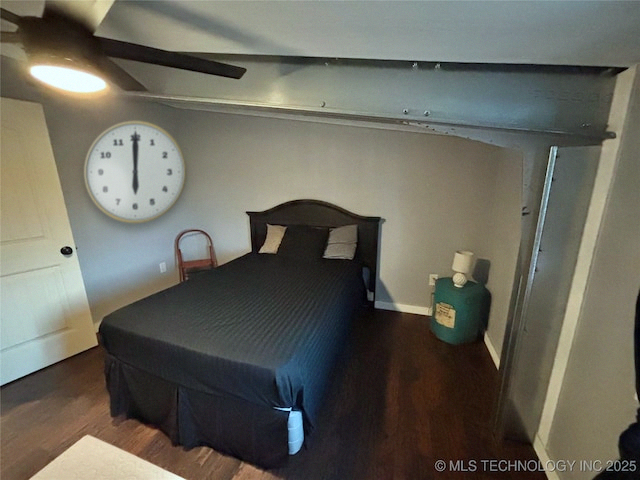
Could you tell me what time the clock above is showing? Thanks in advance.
6:00
